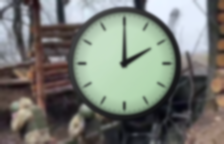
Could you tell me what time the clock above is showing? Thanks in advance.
2:00
